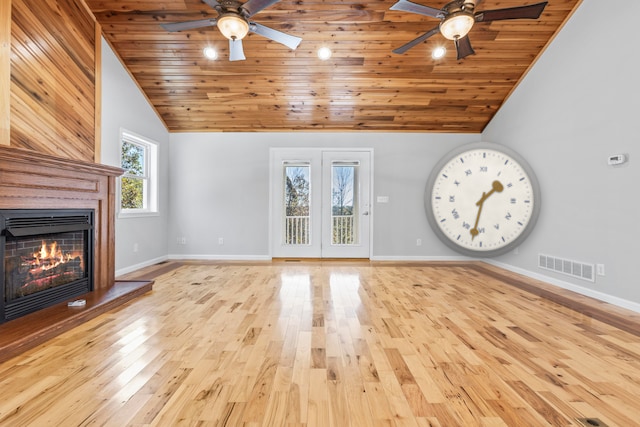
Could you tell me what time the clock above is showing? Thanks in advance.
1:32
